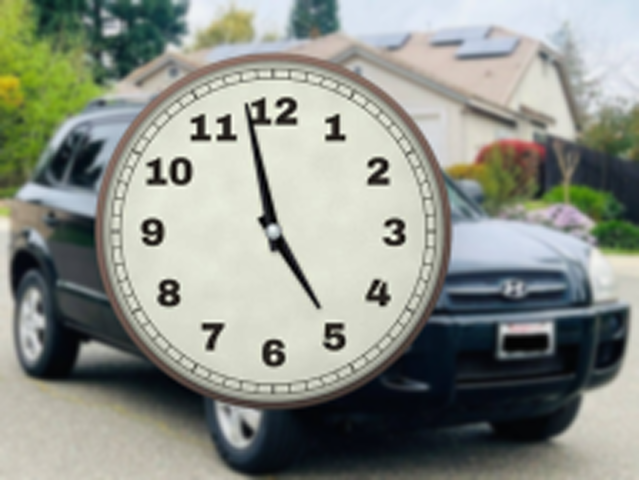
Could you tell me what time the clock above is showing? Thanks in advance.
4:58
